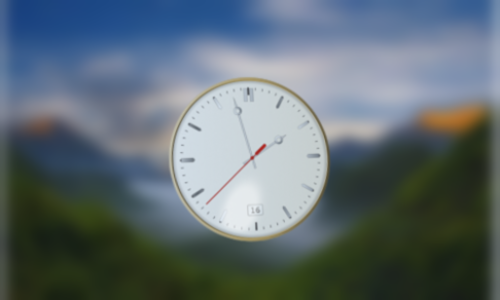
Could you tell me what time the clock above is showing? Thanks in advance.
1:57:38
